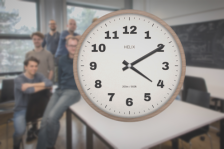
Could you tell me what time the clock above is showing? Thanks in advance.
4:10
